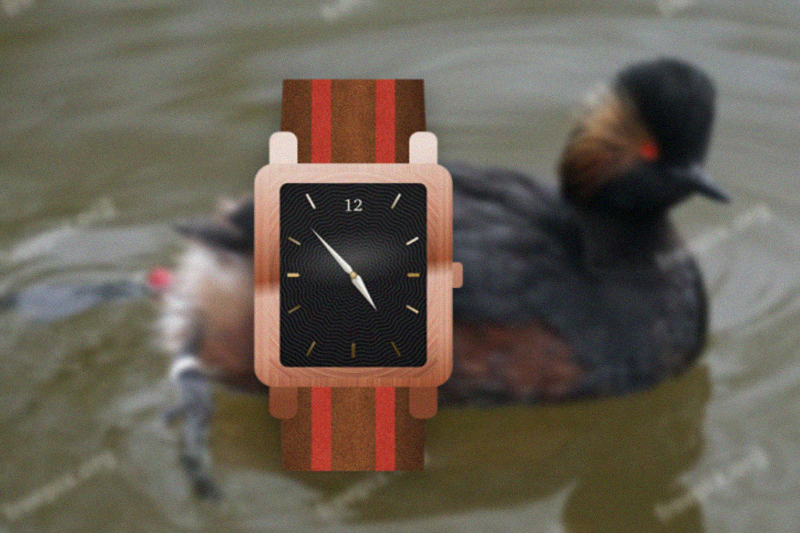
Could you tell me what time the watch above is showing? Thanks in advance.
4:53
